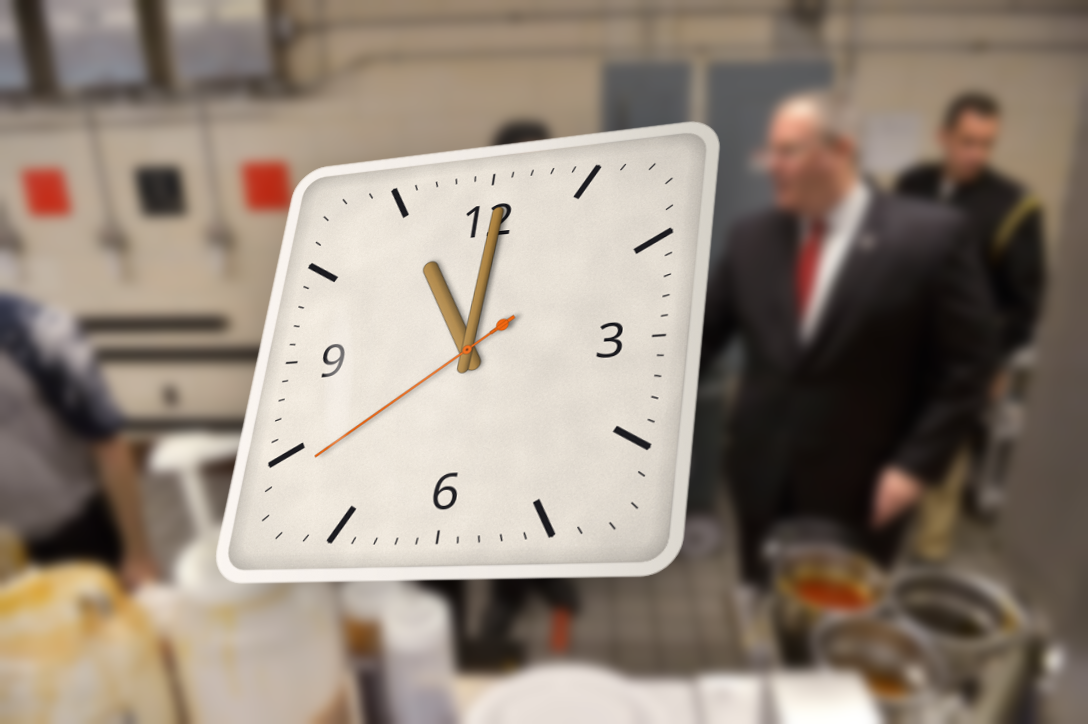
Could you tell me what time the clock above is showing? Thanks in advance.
11:00:39
